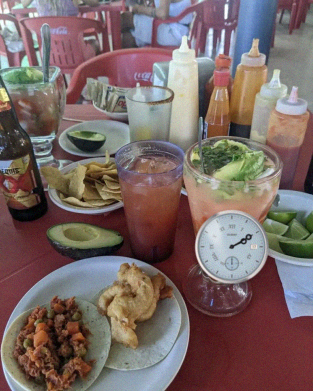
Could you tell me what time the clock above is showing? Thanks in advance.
2:10
